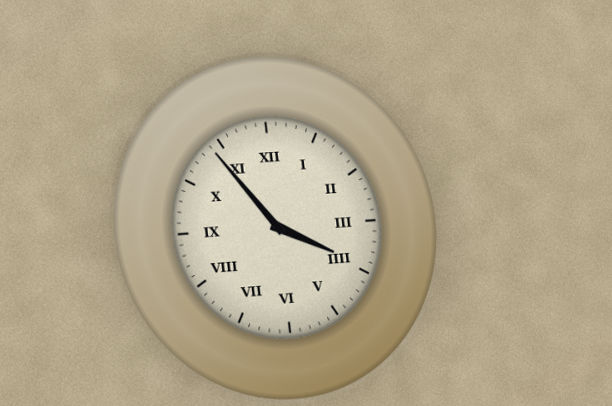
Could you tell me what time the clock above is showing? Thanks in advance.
3:54
